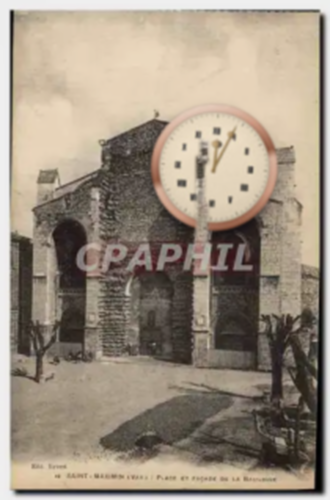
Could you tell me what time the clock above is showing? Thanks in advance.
12:04
